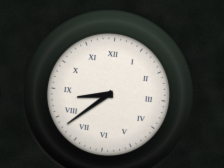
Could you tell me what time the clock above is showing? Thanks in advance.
8:38
